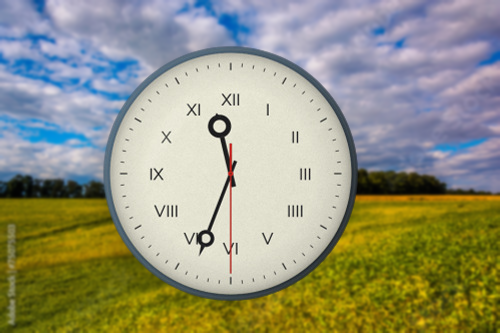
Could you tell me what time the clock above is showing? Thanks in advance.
11:33:30
